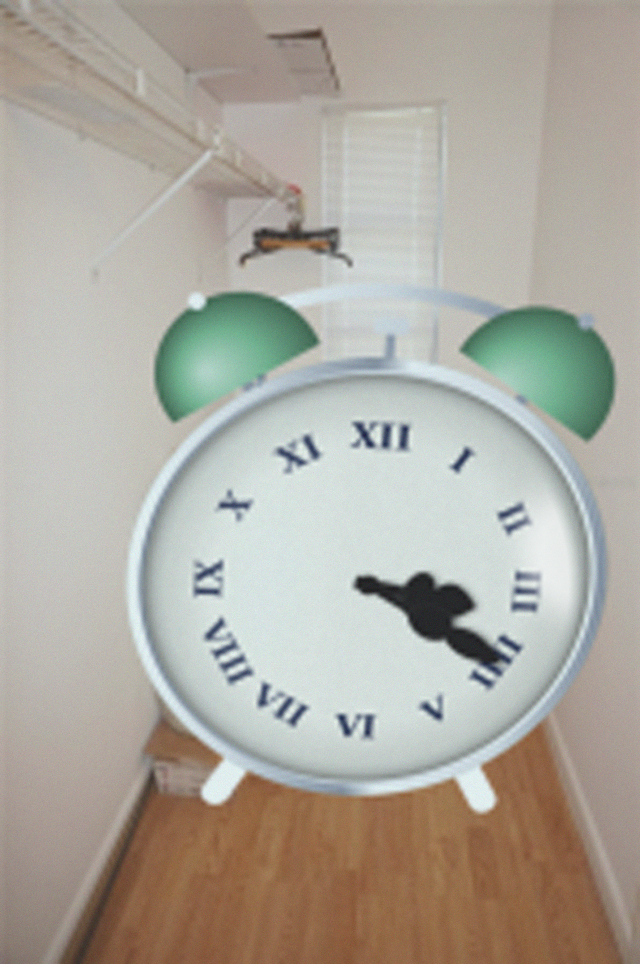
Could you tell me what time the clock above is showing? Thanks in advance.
3:20
